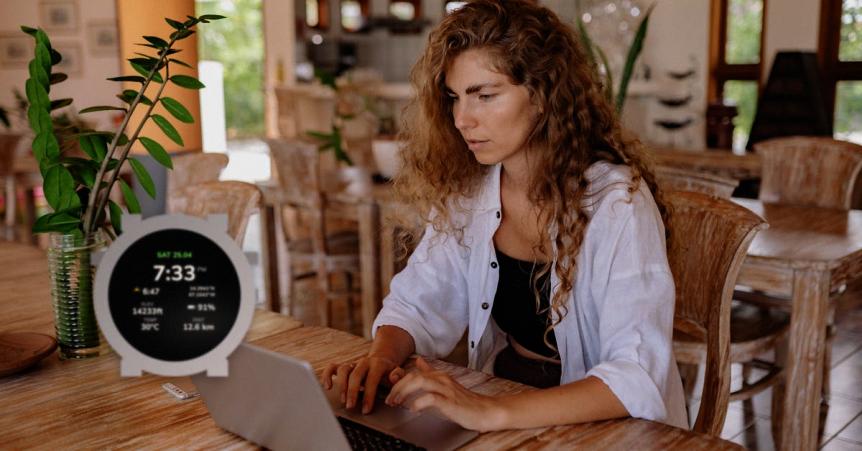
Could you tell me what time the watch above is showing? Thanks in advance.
7:33
